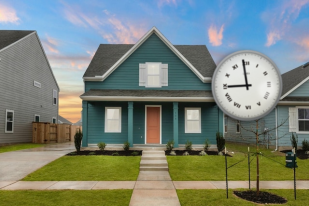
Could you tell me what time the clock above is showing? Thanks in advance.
8:59
